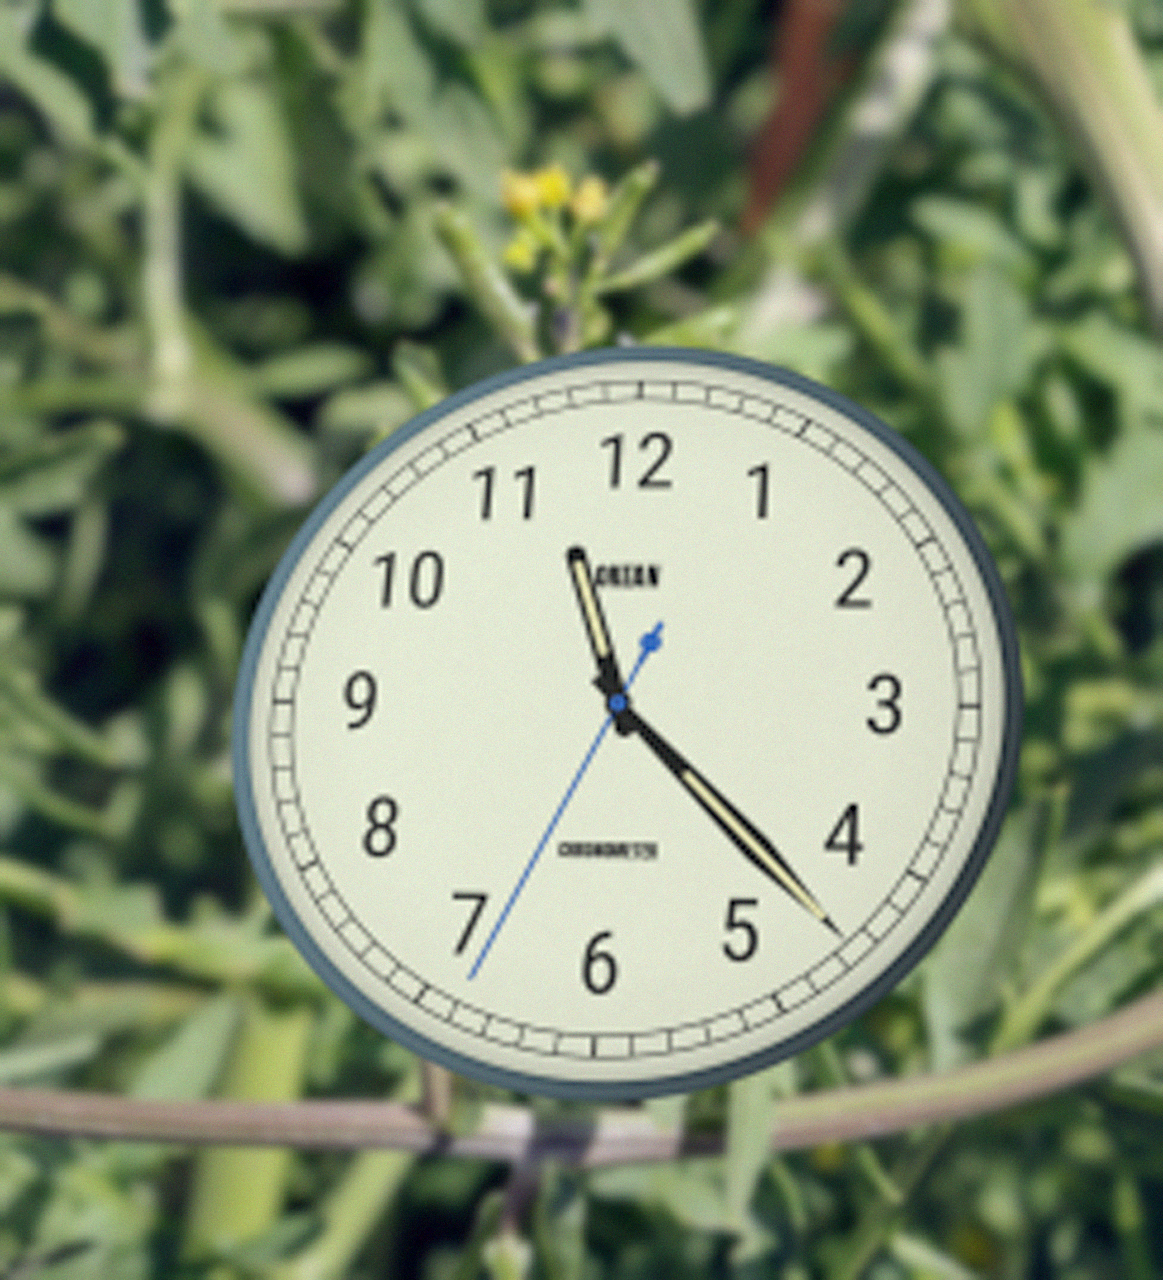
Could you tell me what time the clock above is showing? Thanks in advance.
11:22:34
